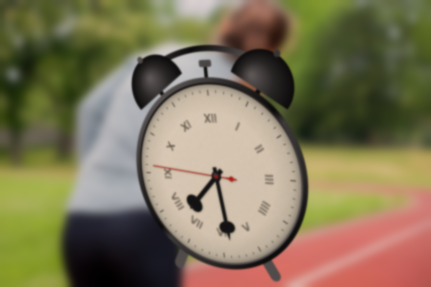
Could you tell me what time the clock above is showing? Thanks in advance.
7:28:46
